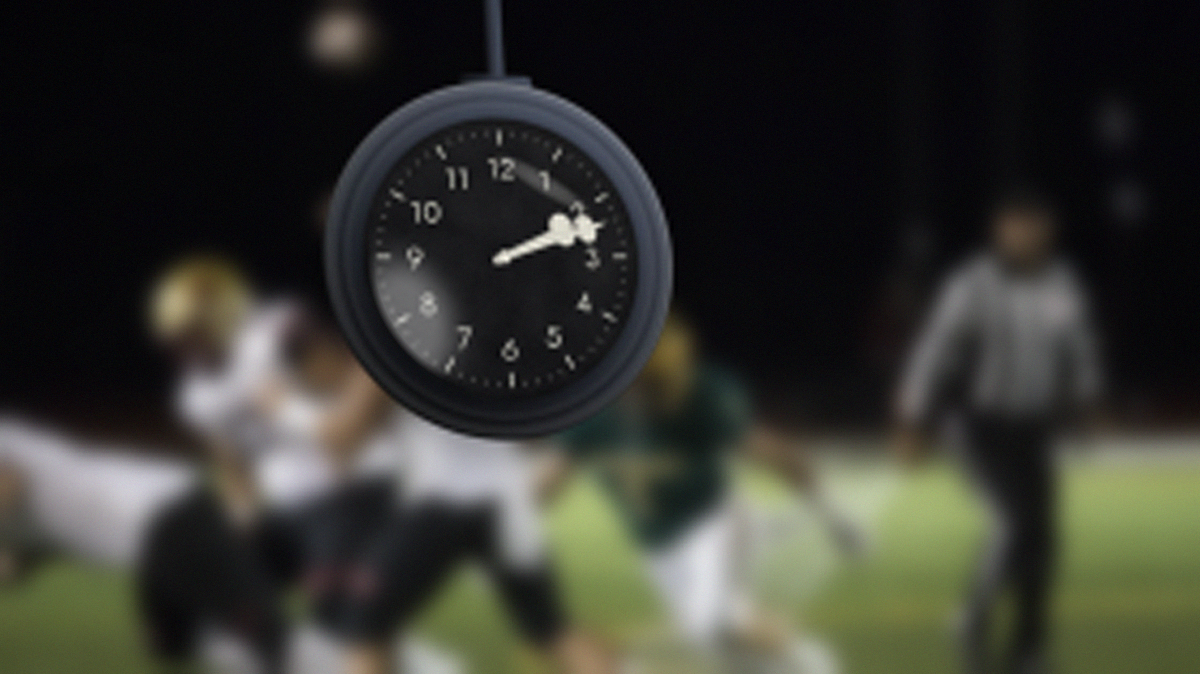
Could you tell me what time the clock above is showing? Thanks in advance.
2:12
